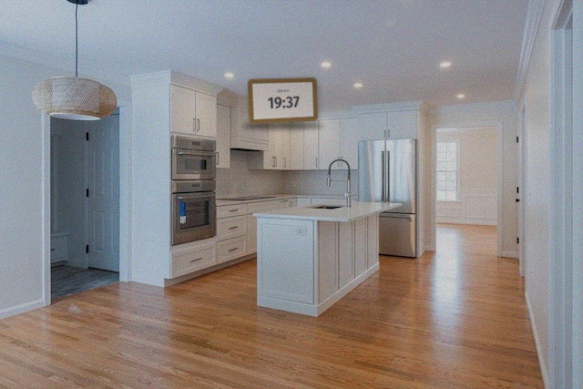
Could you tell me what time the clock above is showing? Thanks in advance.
19:37
